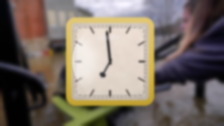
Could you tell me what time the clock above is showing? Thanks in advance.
6:59
